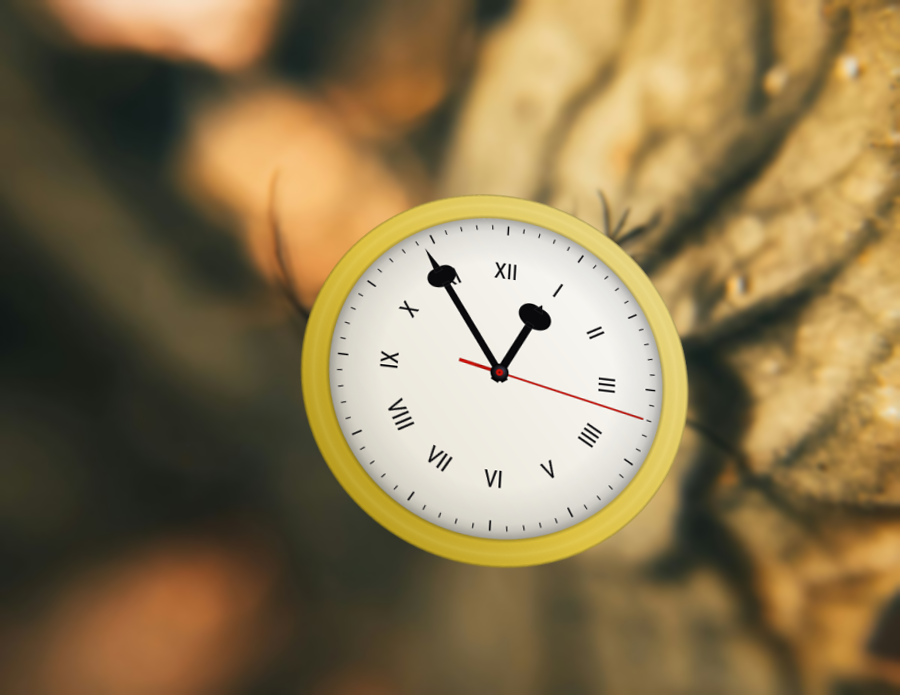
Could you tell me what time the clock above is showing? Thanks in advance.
12:54:17
